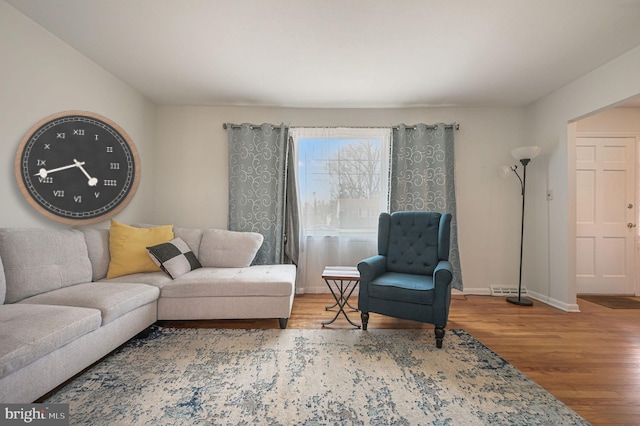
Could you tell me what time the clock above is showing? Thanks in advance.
4:42
